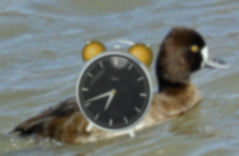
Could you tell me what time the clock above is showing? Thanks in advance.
6:41
